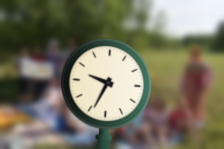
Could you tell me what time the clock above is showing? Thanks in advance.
9:34
